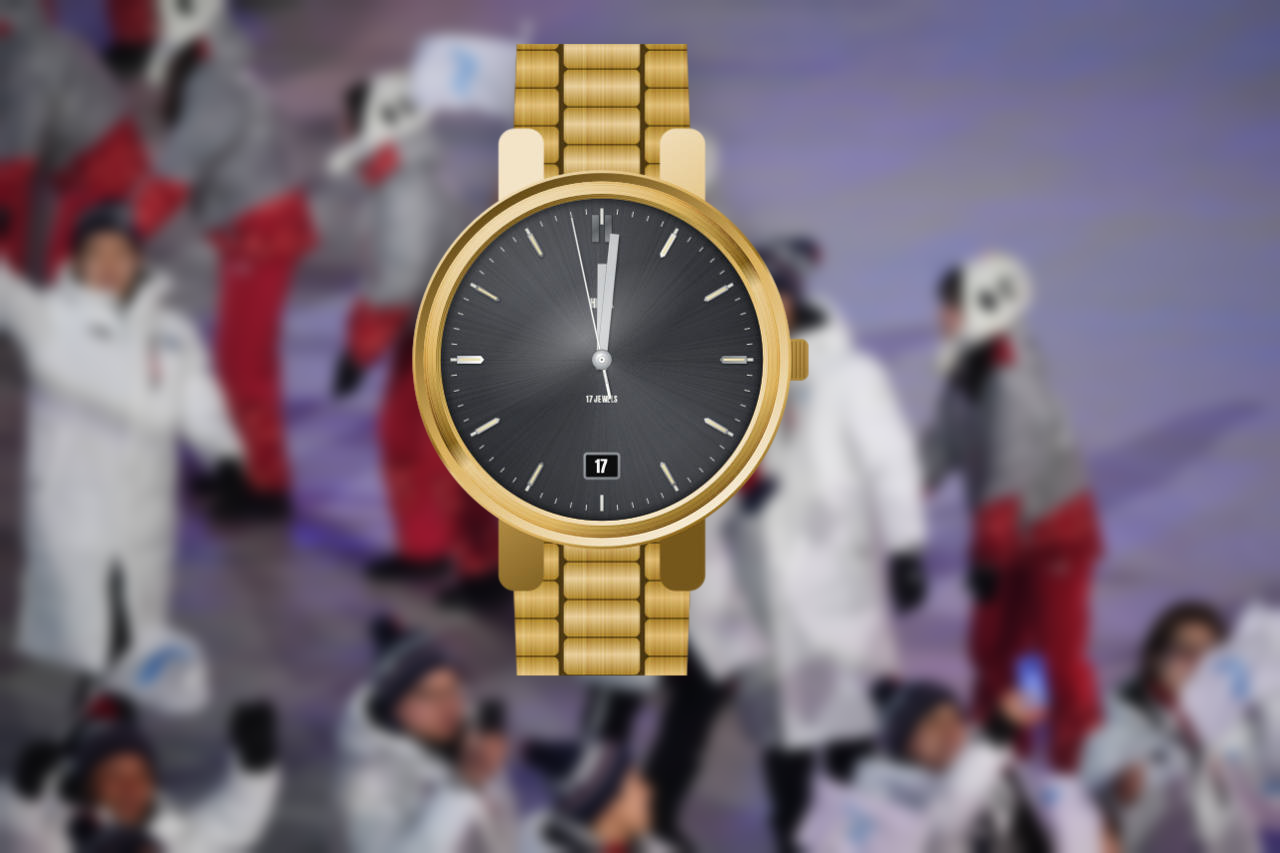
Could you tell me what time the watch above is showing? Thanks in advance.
12:00:58
